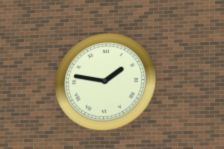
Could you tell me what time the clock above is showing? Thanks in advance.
1:47
